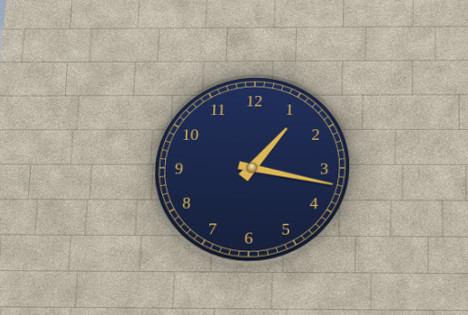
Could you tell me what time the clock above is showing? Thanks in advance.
1:17
